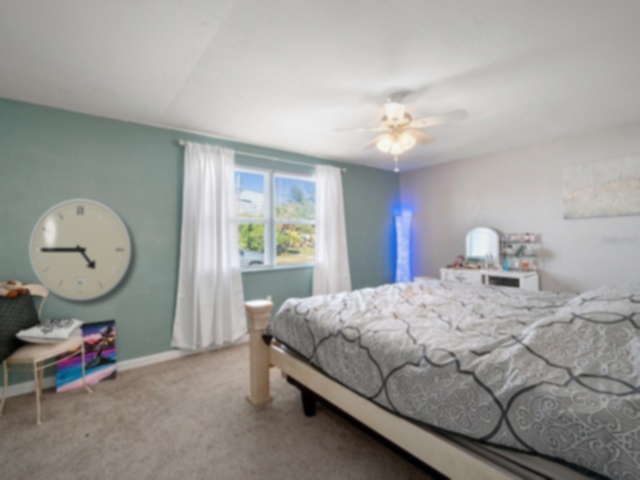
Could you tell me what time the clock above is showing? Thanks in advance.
4:45
